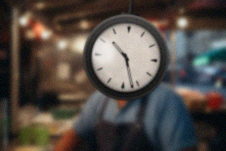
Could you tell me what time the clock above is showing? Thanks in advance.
10:27
